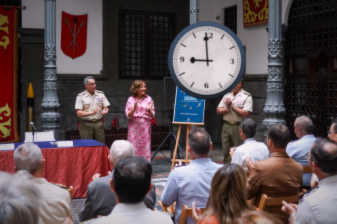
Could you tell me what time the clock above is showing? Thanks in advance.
8:59
